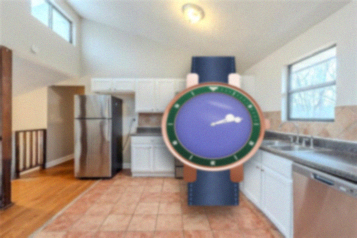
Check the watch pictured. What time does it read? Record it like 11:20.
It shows 2:13
